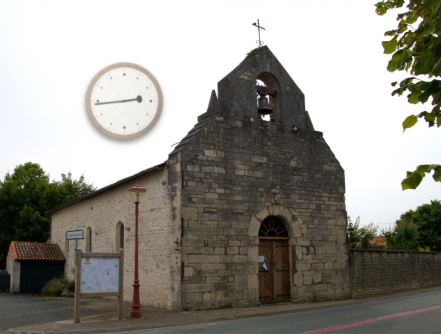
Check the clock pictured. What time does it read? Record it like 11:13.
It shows 2:44
